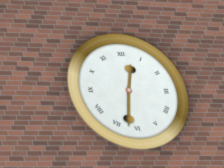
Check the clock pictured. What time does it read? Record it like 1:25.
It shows 12:32
